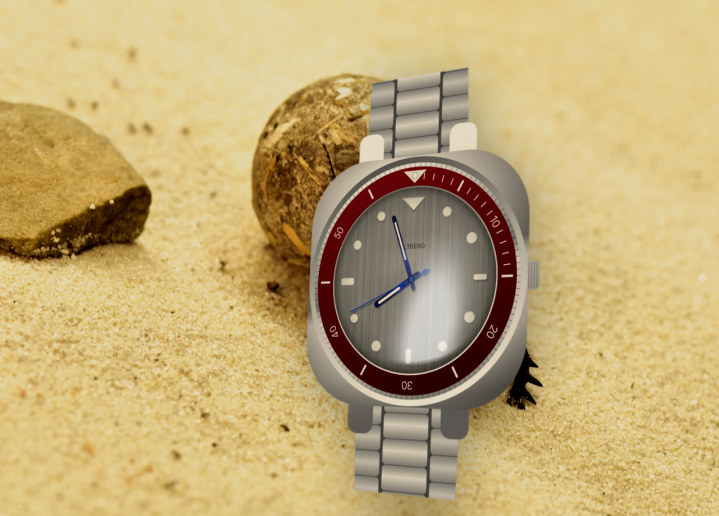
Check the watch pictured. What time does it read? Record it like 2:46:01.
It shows 7:56:41
